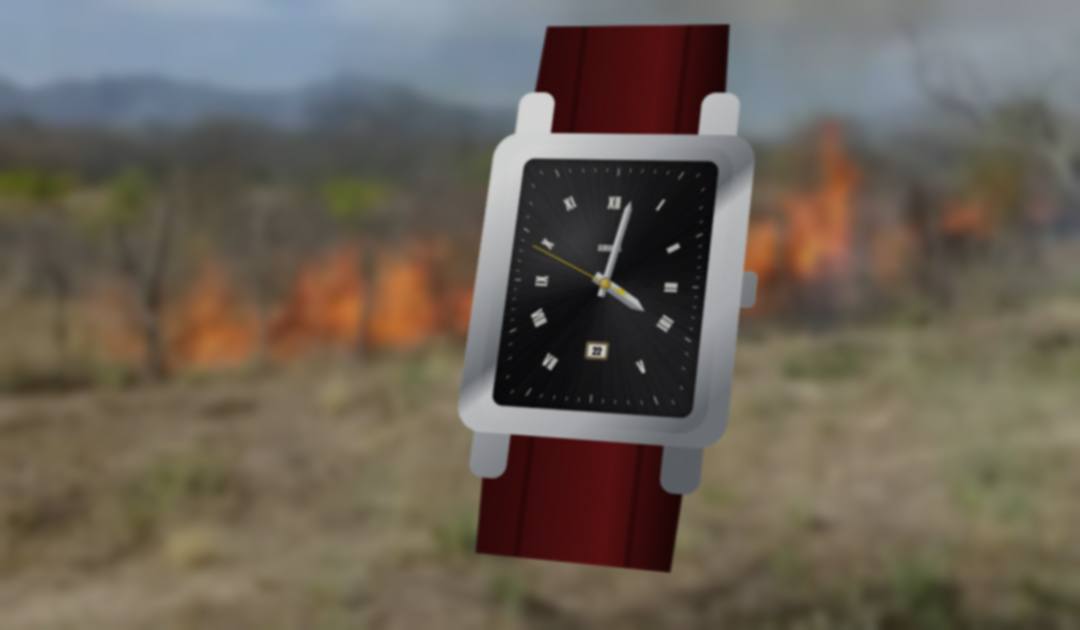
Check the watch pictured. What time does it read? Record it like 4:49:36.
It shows 4:01:49
